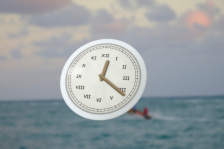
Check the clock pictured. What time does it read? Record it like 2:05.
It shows 12:21
